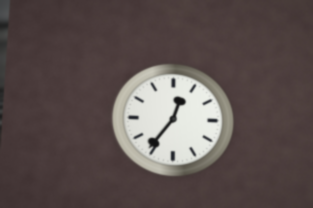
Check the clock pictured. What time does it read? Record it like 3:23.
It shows 12:36
